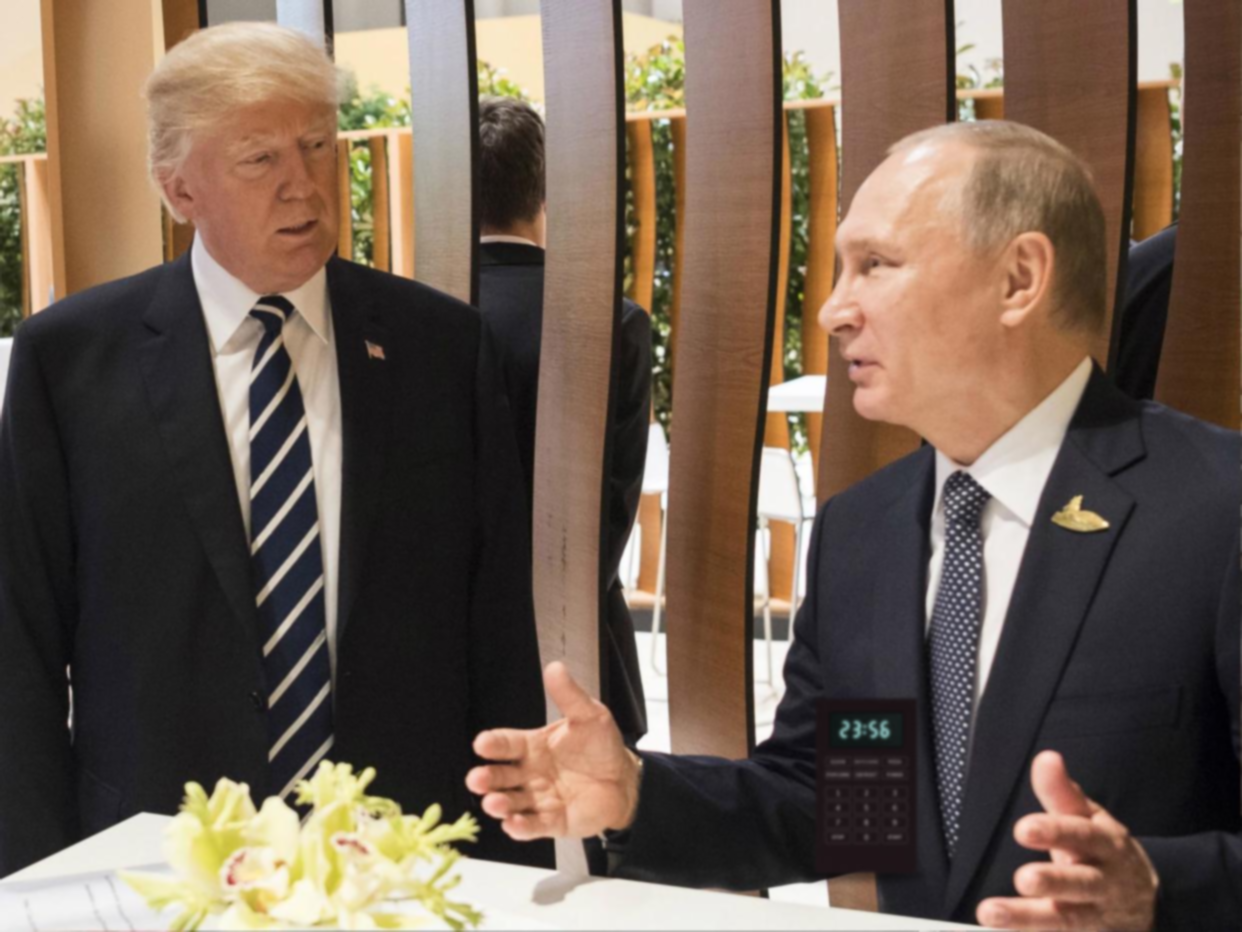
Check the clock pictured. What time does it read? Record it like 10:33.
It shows 23:56
